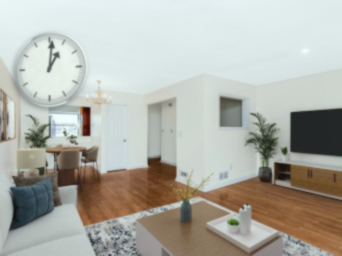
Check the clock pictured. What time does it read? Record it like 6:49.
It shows 1:01
